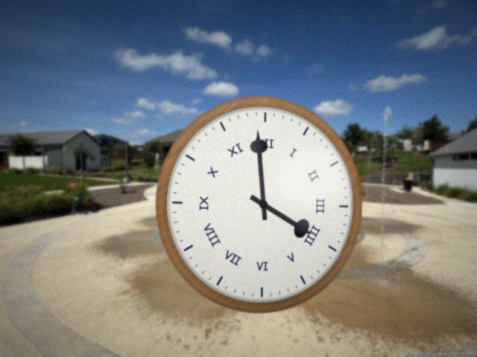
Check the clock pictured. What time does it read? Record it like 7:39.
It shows 3:59
